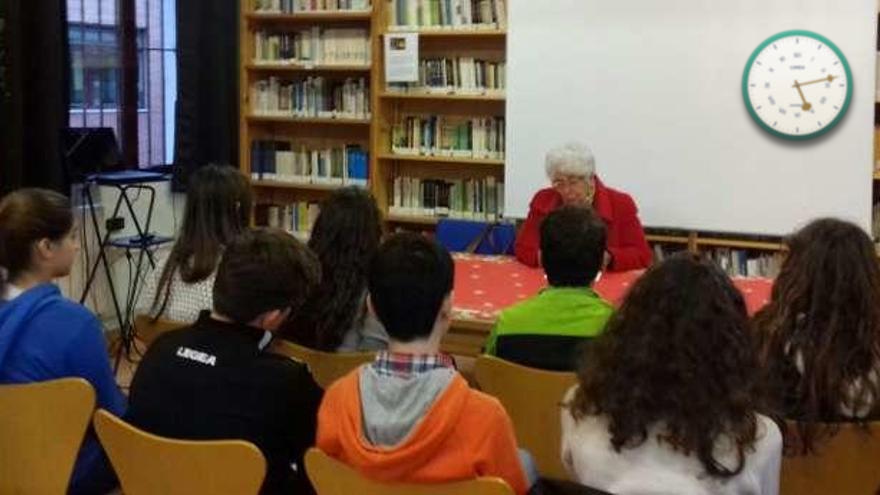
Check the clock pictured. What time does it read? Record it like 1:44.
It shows 5:13
